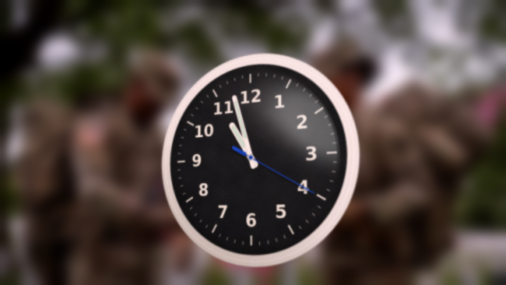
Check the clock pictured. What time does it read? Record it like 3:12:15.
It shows 10:57:20
